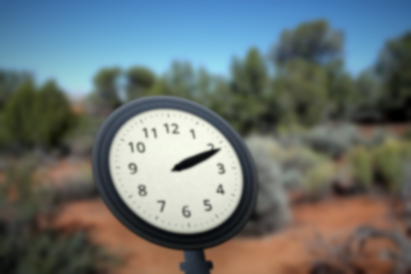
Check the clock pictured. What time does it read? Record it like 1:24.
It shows 2:11
